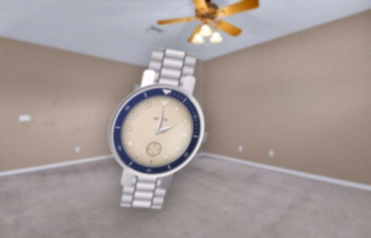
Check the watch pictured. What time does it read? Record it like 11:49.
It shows 2:00
